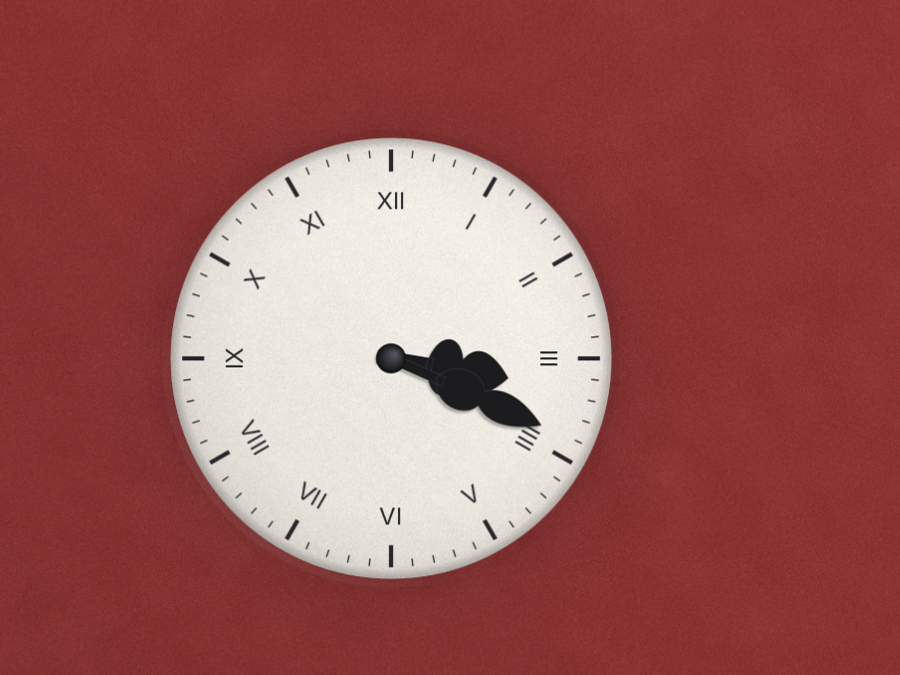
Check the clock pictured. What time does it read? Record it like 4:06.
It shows 3:19
